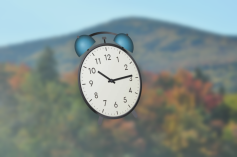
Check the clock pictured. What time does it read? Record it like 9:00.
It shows 10:14
